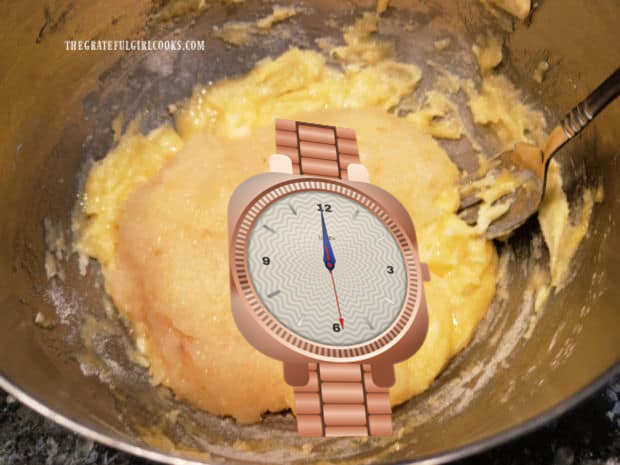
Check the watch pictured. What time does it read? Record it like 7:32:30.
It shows 11:59:29
